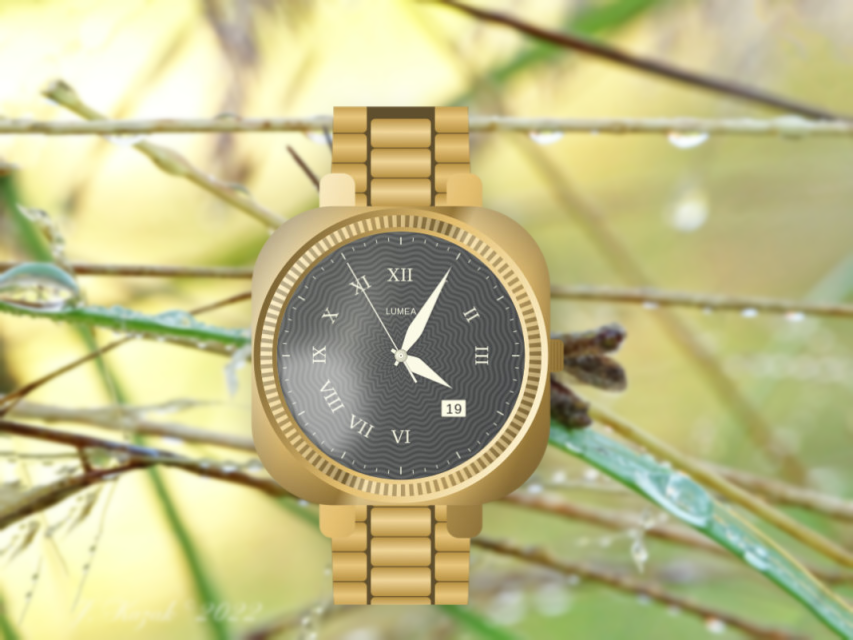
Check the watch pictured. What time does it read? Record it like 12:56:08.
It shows 4:04:55
